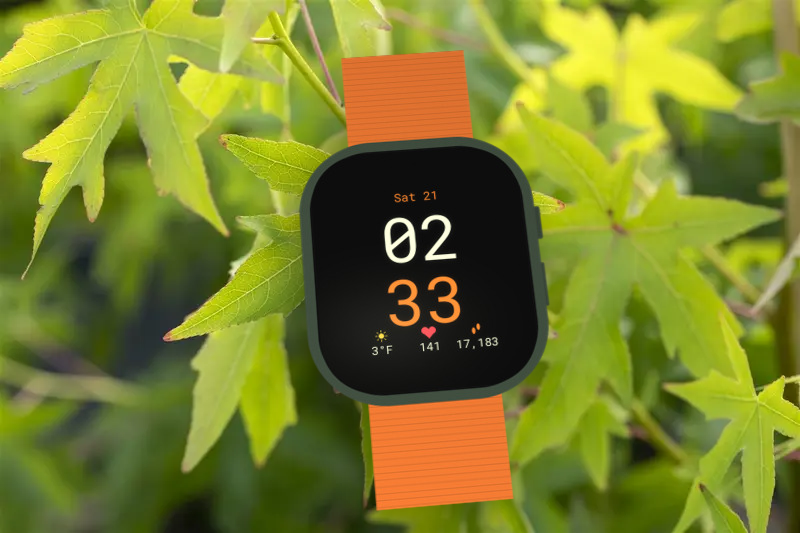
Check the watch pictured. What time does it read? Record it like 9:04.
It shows 2:33
